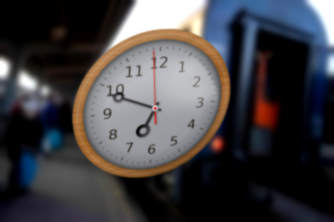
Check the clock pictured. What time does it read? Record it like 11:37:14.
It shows 6:48:59
